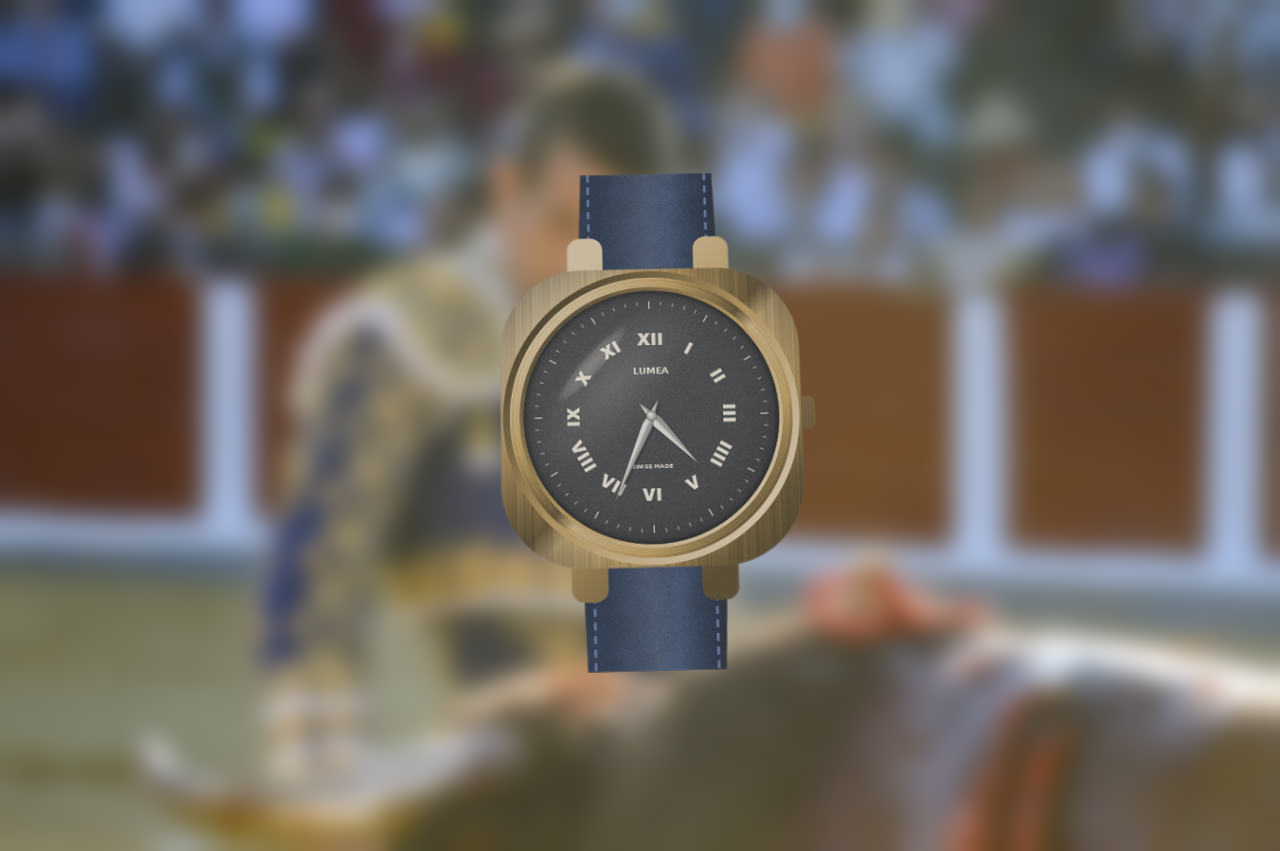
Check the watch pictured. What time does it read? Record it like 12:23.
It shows 4:34
